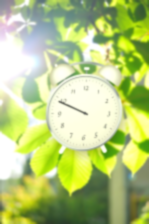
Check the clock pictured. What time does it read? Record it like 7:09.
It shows 9:49
